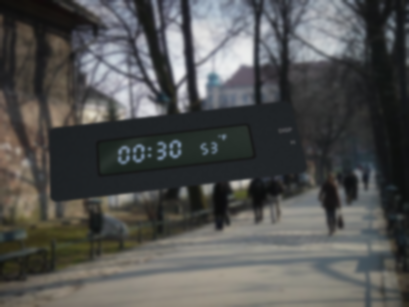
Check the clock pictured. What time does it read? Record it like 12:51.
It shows 0:30
